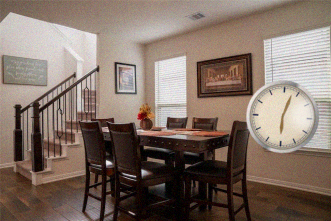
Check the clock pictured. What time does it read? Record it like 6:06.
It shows 6:03
